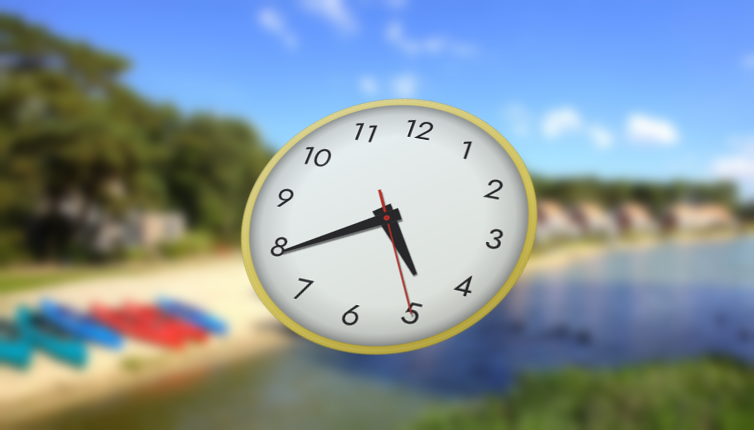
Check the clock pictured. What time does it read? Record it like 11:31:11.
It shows 4:39:25
